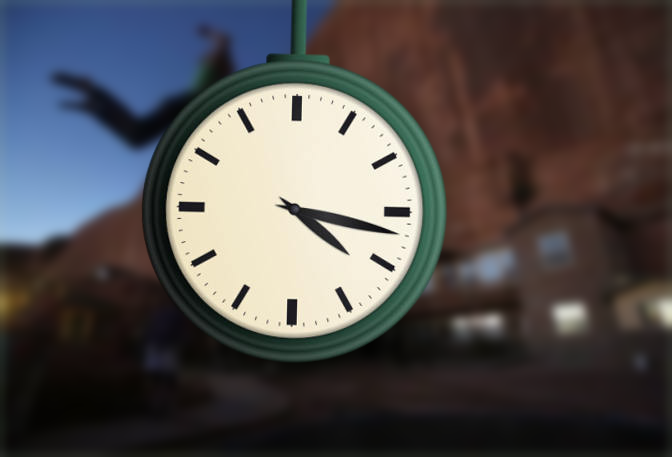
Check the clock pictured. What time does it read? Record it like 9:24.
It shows 4:17
